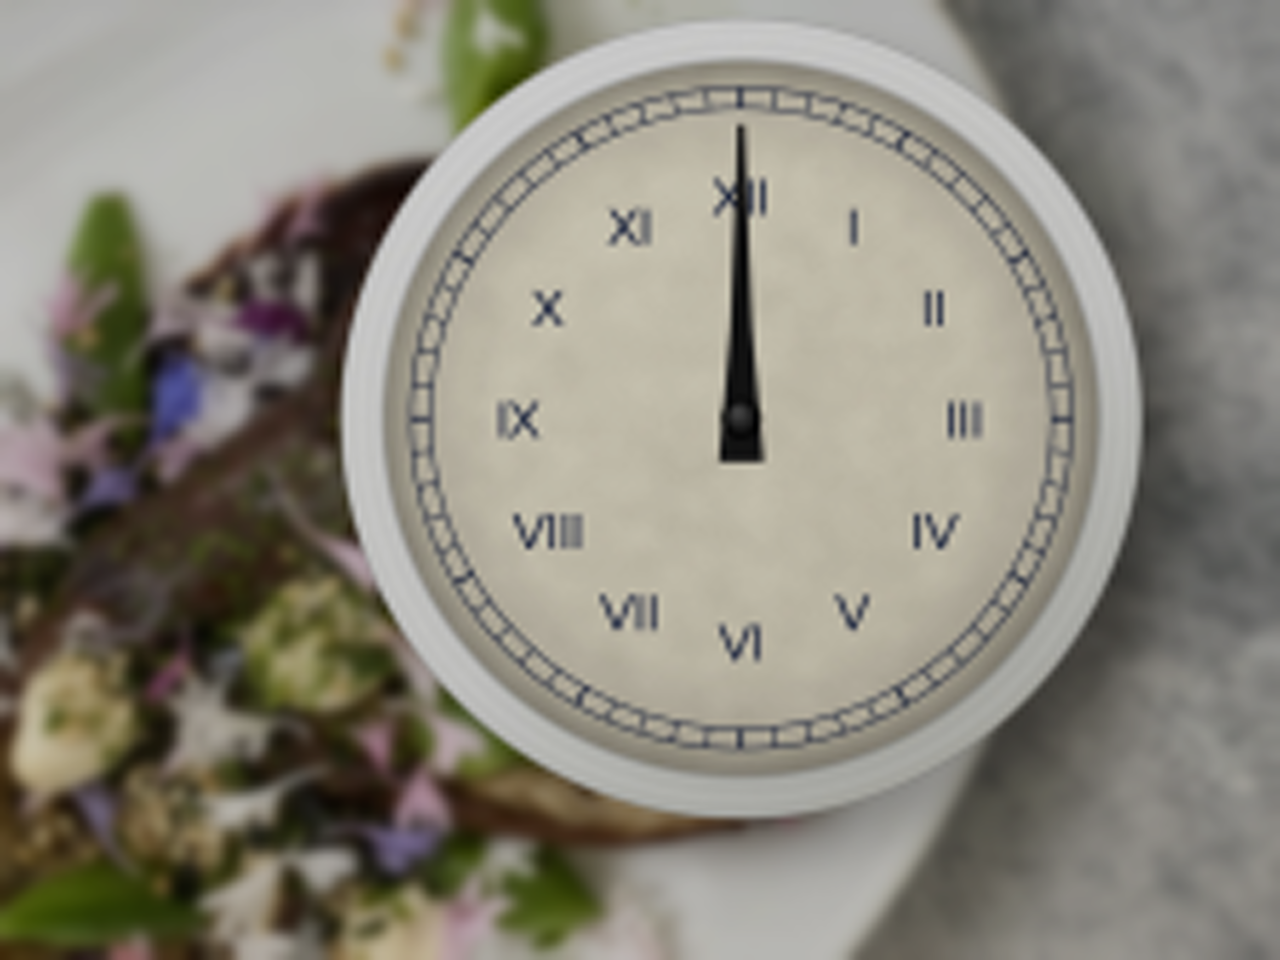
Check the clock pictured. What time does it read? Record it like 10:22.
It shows 12:00
